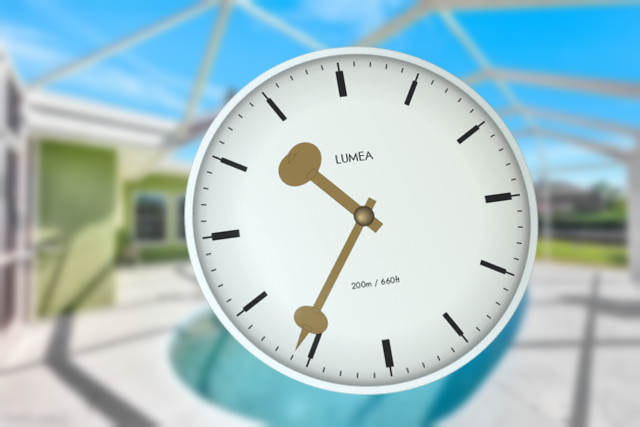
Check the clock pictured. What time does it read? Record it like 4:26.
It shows 10:36
